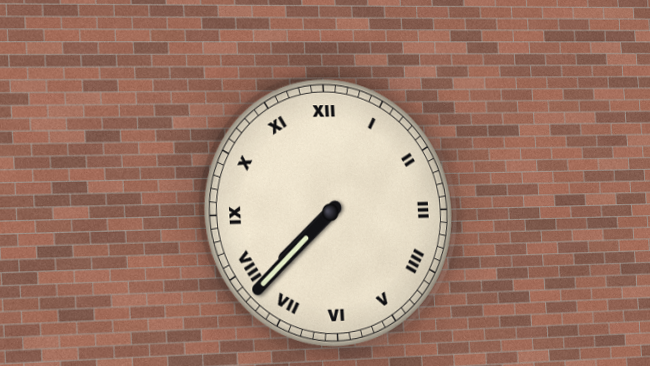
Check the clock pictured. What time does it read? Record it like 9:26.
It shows 7:38
